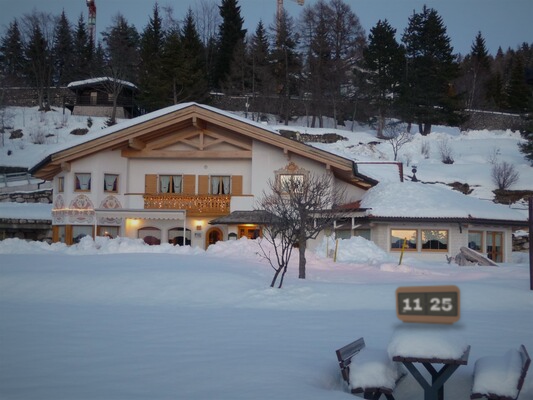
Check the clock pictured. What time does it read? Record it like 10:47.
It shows 11:25
